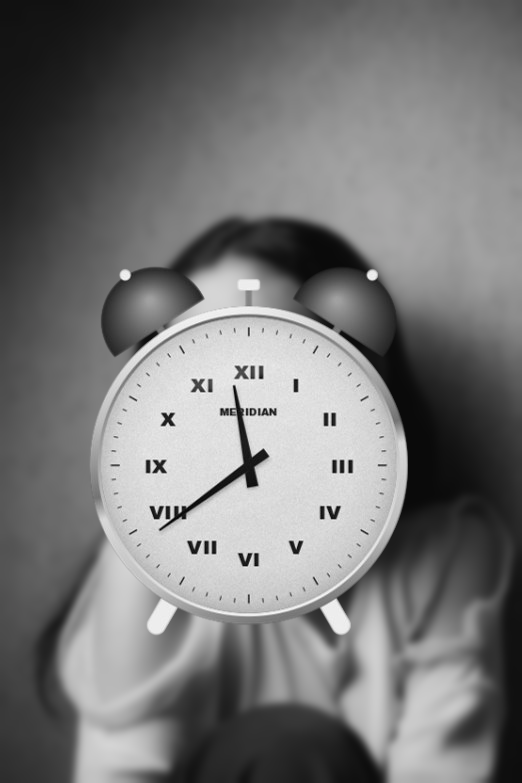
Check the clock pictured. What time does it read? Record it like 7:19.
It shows 11:39
